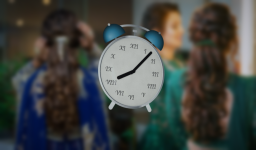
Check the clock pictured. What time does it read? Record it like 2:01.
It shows 8:07
